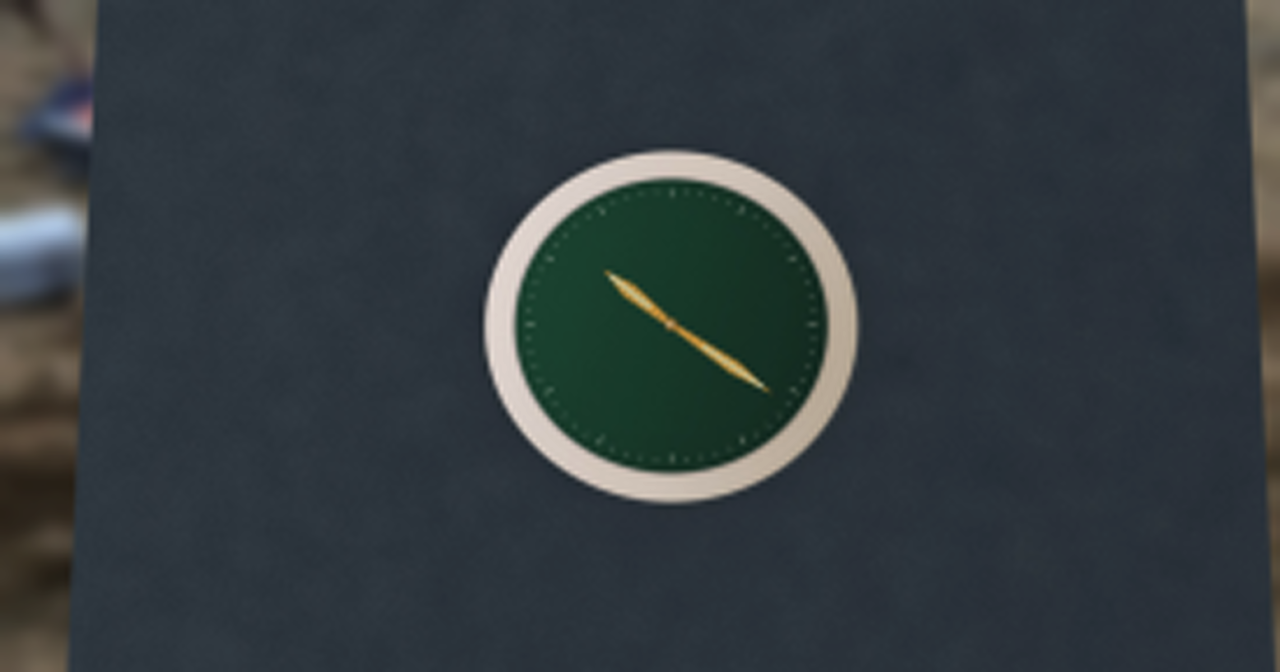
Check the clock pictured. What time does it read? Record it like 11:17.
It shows 10:21
